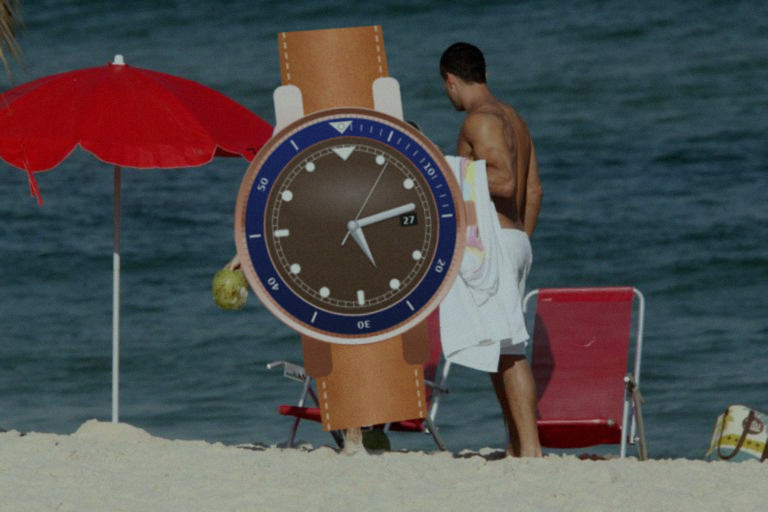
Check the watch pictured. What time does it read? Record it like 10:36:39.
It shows 5:13:06
